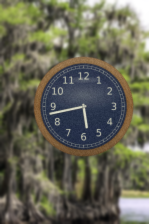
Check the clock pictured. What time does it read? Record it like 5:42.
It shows 5:43
